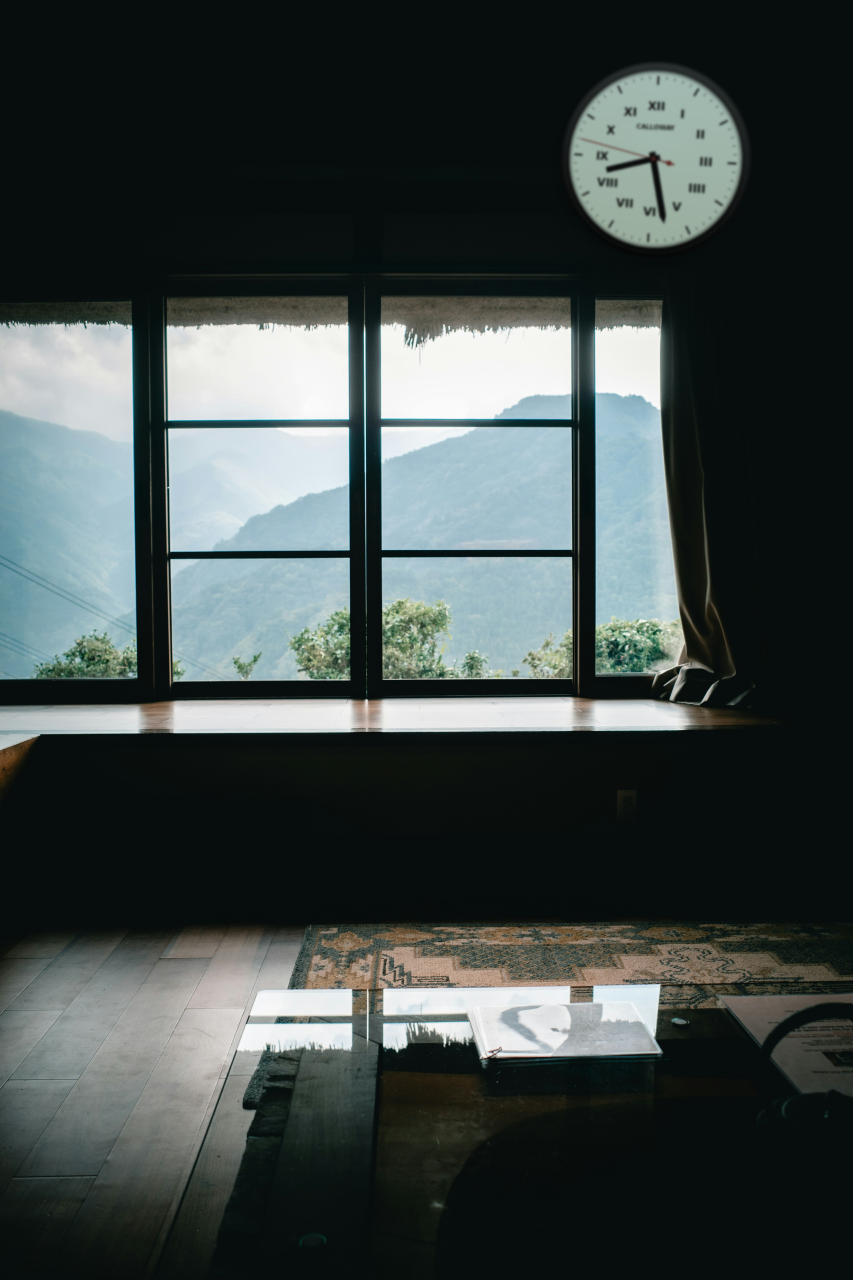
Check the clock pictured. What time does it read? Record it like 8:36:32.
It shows 8:27:47
